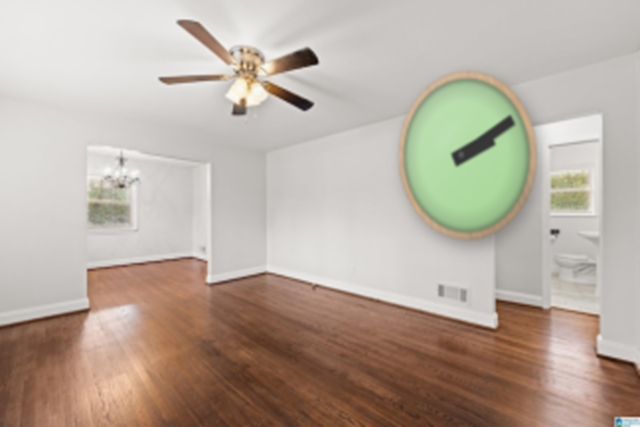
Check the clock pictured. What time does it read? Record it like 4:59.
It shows 2:10
